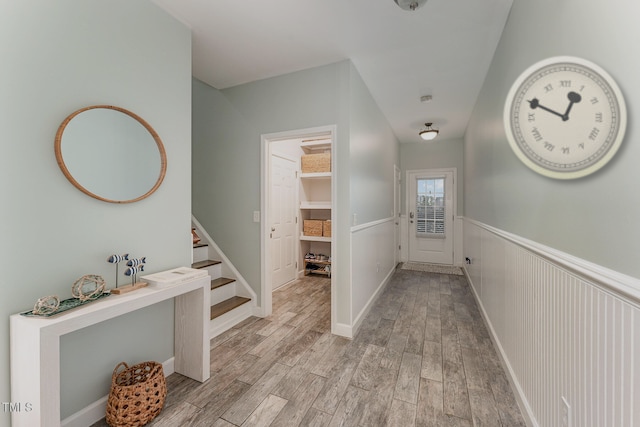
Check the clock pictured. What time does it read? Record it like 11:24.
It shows 12:49
